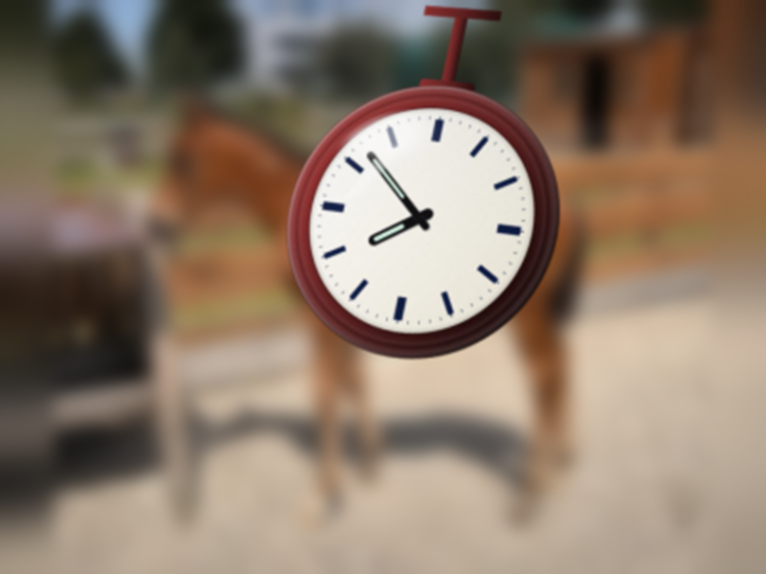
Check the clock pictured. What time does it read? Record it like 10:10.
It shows 7:52
